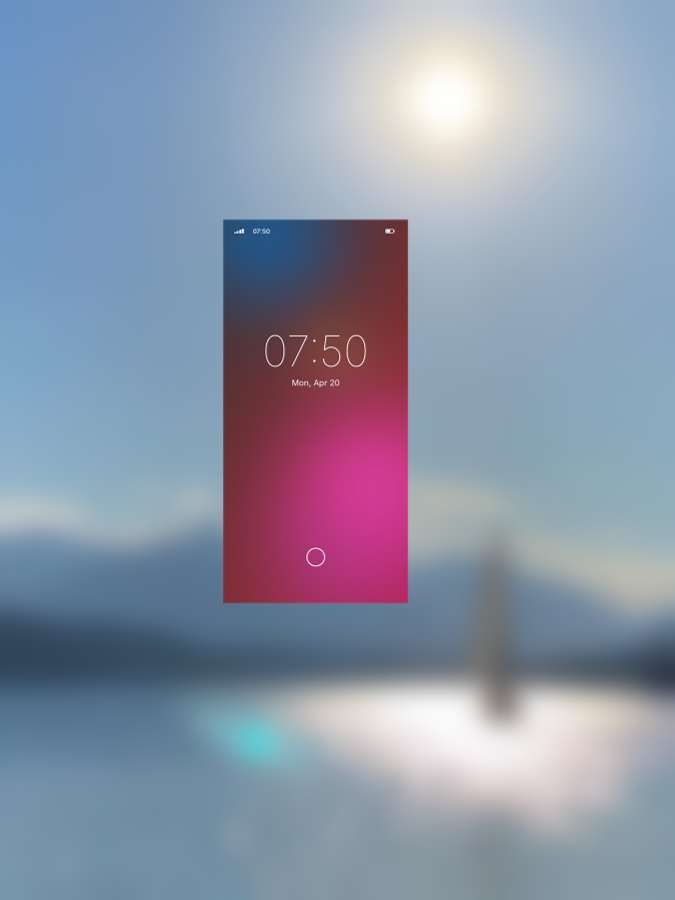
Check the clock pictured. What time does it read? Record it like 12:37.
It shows 7:50
